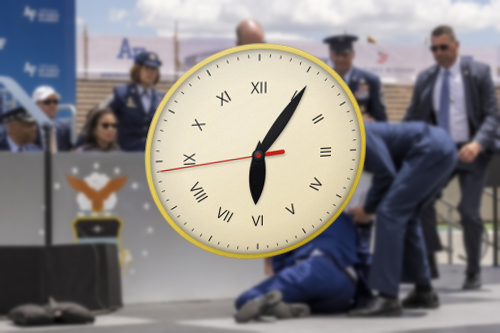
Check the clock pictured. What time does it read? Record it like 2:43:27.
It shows 6:05:44
